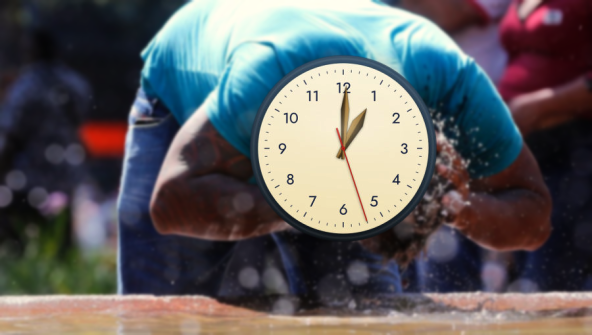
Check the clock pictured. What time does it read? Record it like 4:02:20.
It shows 1:00:27
